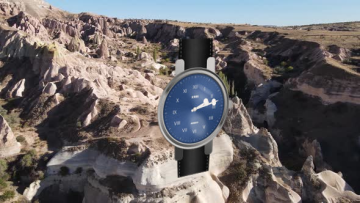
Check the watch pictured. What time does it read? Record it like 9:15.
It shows 2:13
